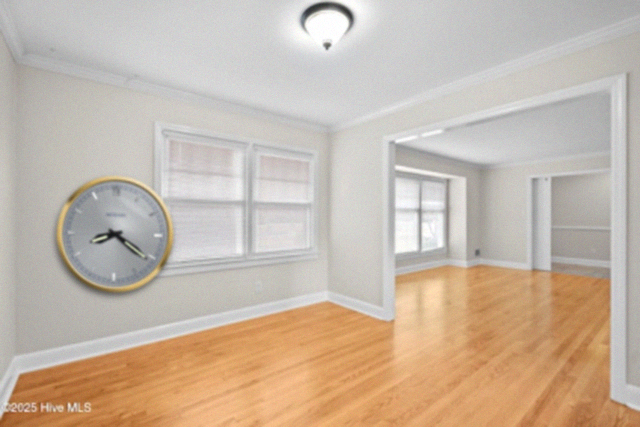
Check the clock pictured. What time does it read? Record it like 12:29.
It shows 8:21
